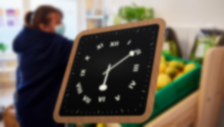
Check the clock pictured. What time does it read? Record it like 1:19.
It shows 6:09
